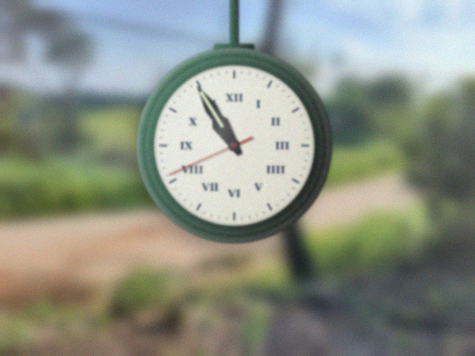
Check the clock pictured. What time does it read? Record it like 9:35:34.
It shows 10:54:41
